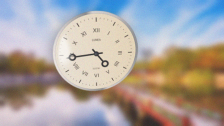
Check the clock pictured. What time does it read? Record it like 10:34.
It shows 4:44
